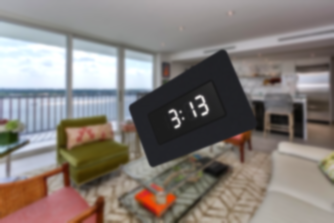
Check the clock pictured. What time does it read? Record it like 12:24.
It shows 3:13
